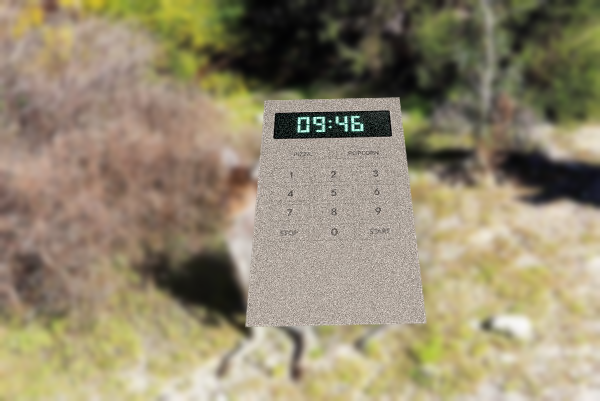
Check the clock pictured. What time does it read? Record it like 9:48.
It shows 9:46
